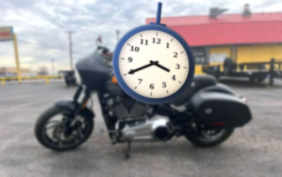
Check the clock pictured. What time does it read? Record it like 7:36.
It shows 3:40
